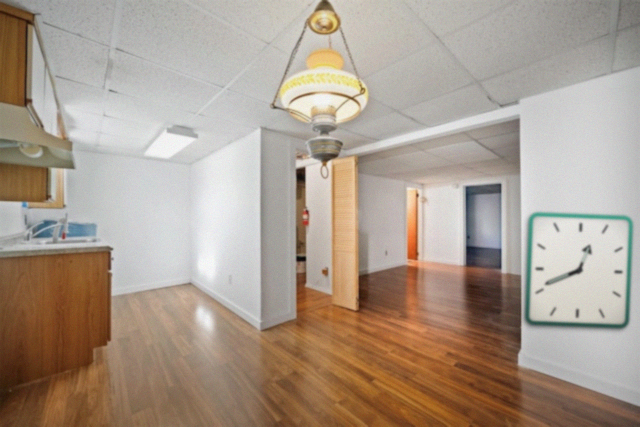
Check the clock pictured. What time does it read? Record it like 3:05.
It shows 12:41
